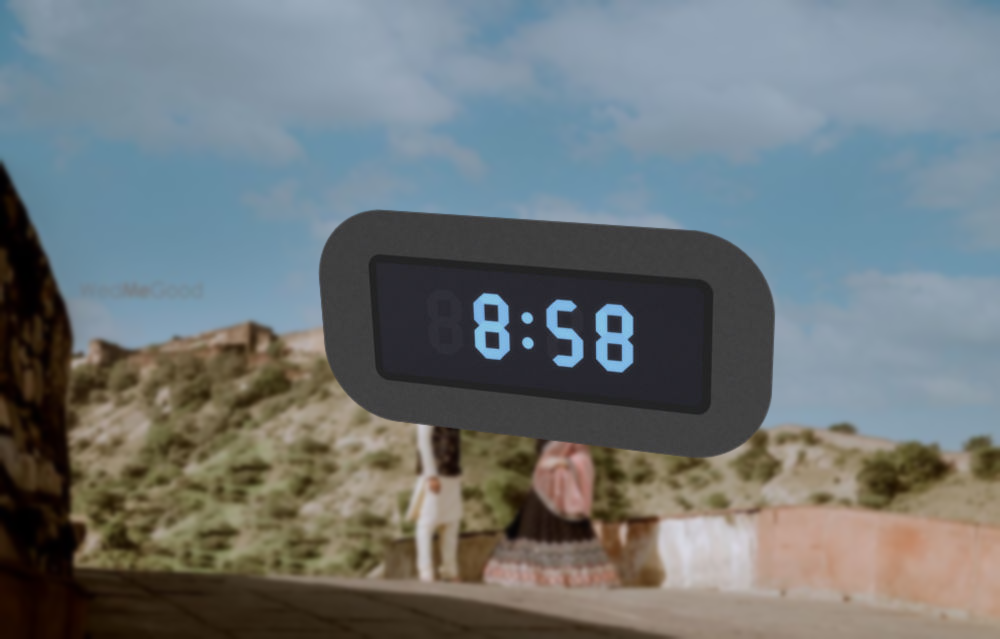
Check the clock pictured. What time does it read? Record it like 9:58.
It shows 8:58
